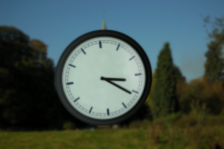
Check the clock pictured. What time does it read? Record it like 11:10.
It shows 3:21
